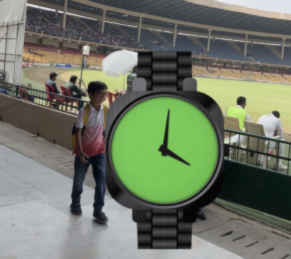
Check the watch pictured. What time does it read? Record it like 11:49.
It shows 4:01
